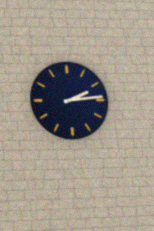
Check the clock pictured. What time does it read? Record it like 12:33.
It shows 2:14
